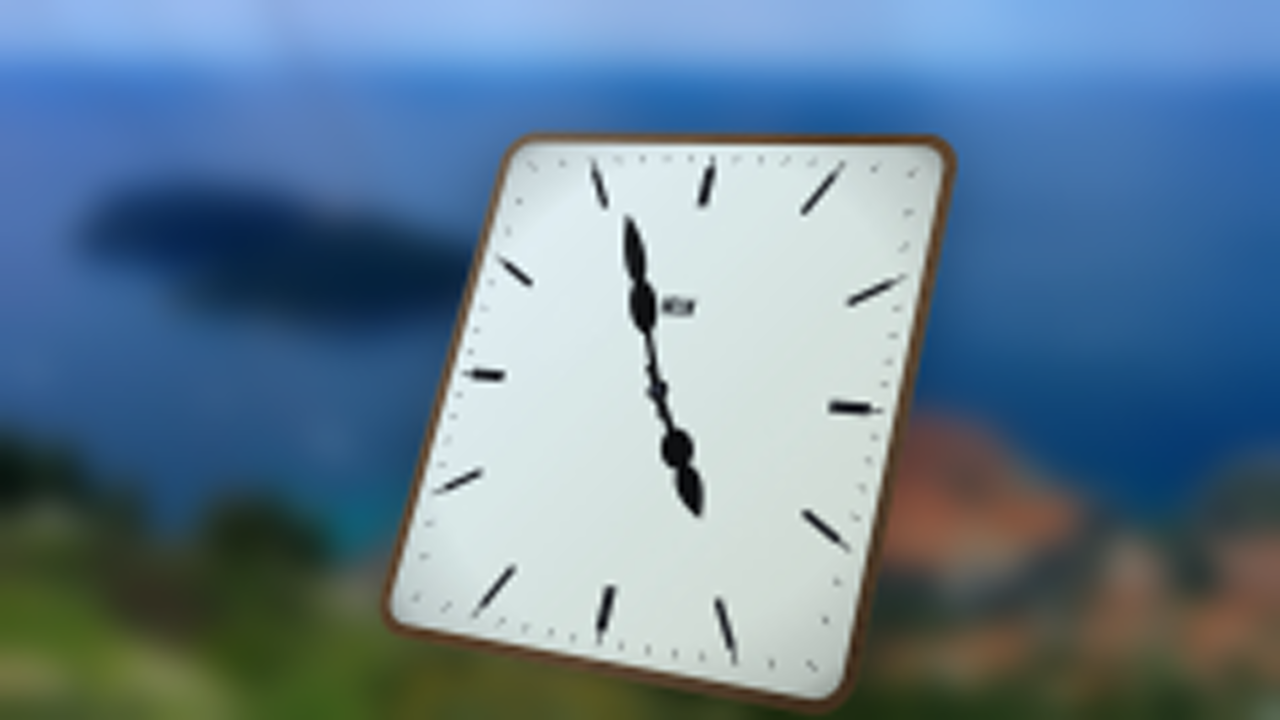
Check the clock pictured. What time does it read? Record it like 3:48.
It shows 4:56
